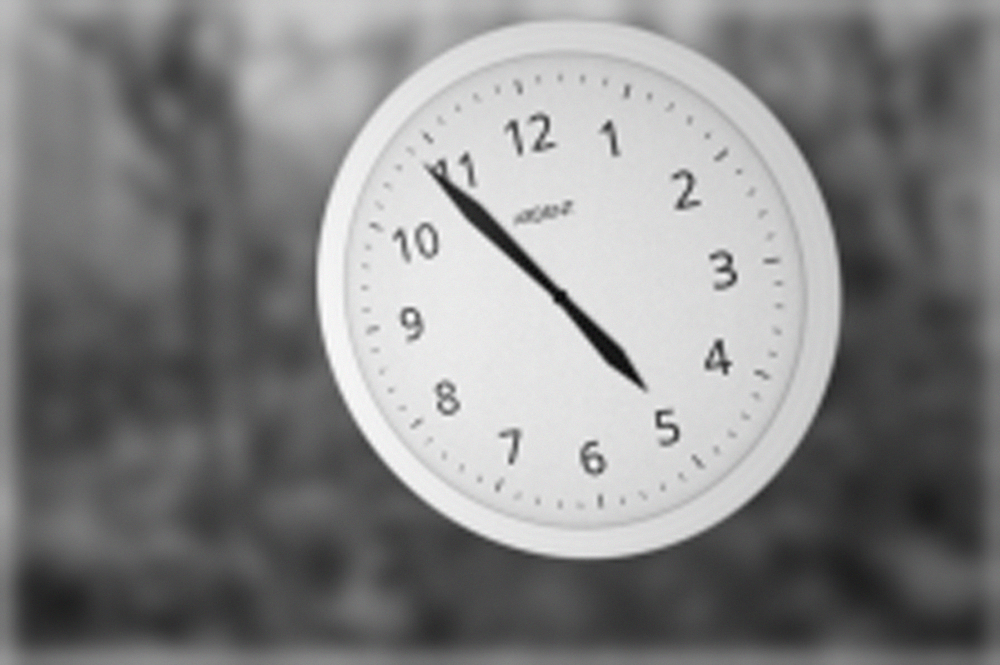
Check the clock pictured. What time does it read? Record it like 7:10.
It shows 4:54
